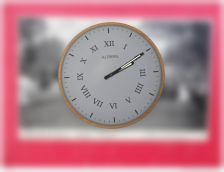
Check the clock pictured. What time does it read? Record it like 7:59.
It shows 2:10
